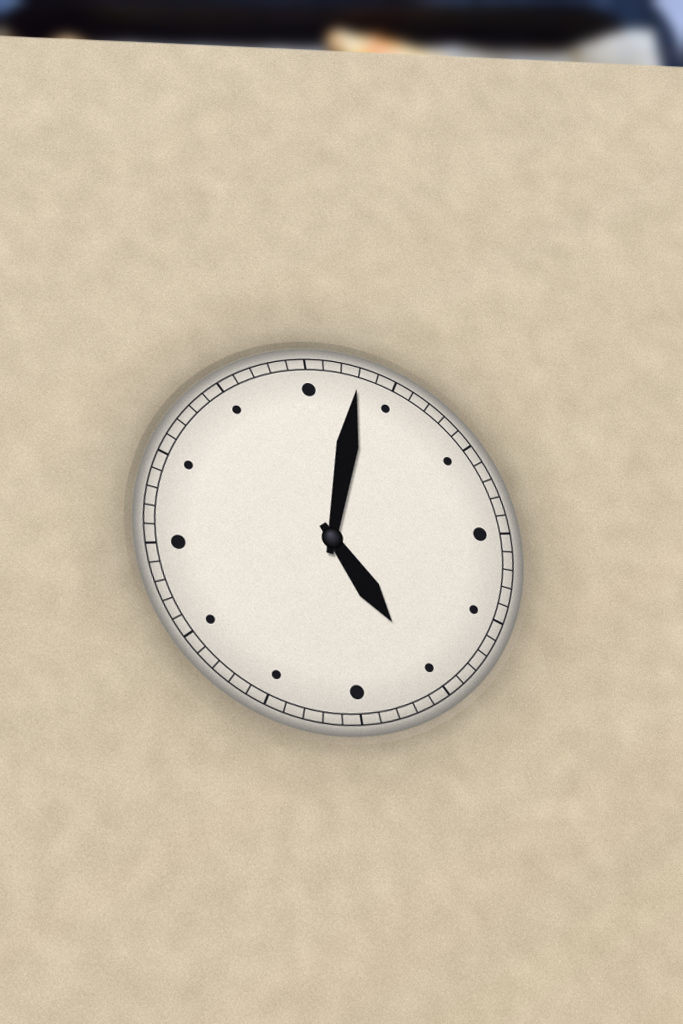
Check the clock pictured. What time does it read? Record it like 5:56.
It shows 5:03
